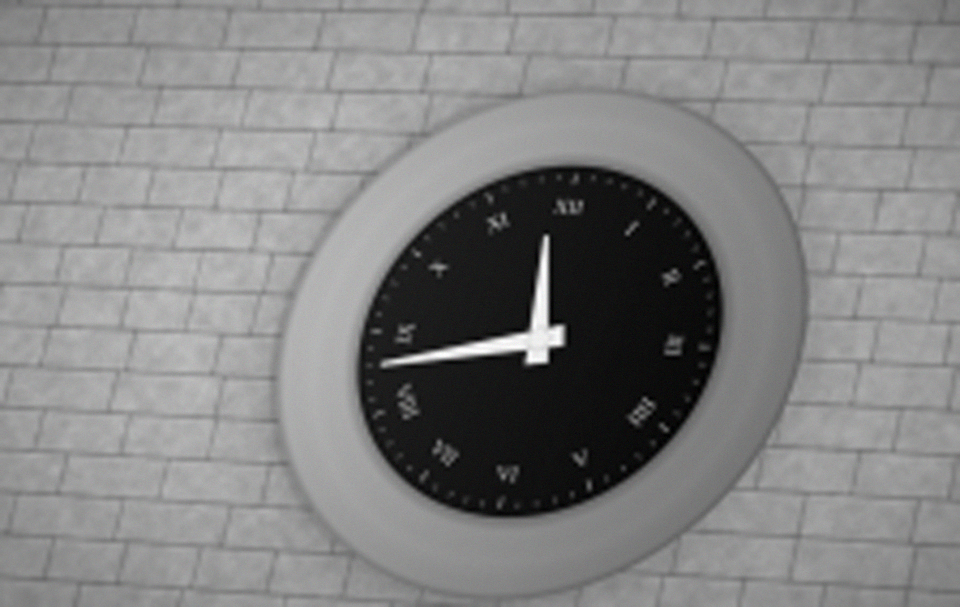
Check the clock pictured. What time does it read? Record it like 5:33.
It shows 11:43
